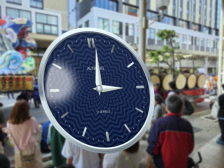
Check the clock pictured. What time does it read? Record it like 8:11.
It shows 3:01
